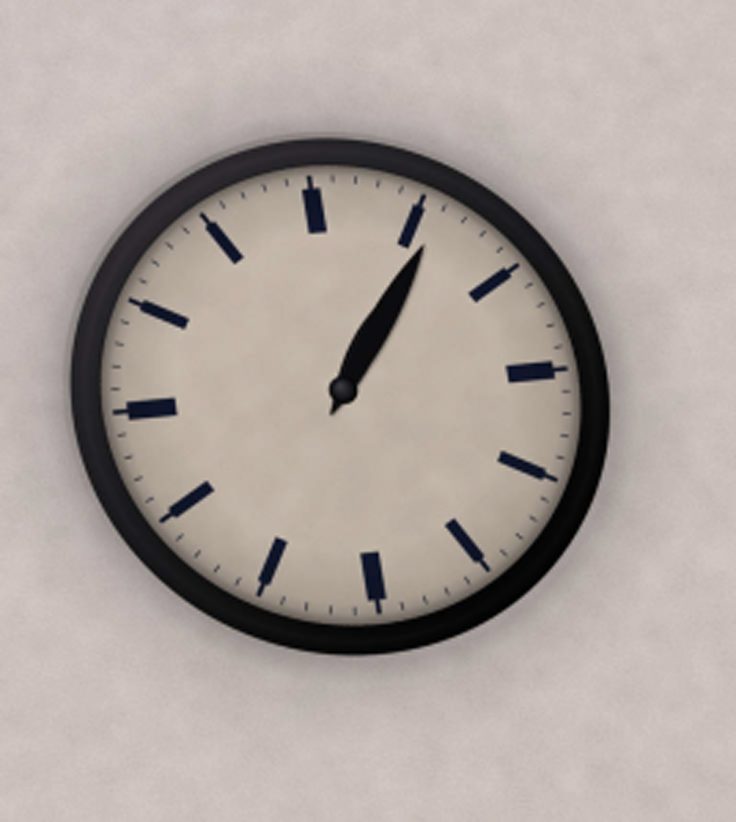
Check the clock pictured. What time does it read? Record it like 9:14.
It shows 1:06
